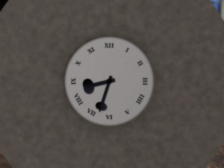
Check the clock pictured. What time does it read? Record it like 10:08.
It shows 8:33
